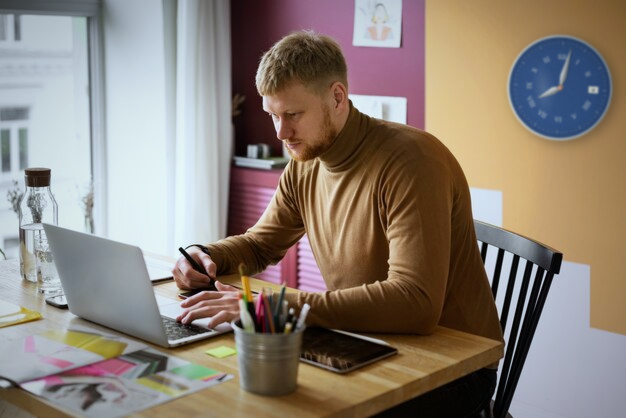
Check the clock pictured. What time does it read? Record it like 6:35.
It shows 8:02
